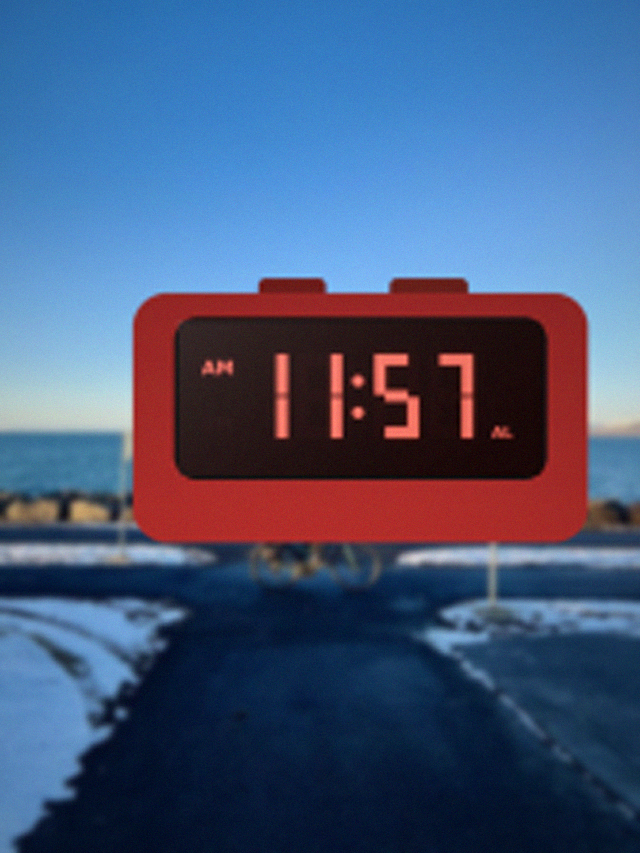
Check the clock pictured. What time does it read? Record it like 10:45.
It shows 11:57
